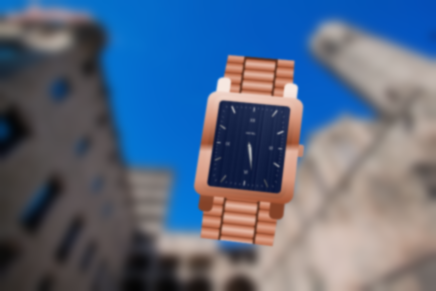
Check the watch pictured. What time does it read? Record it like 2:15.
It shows 5:28
